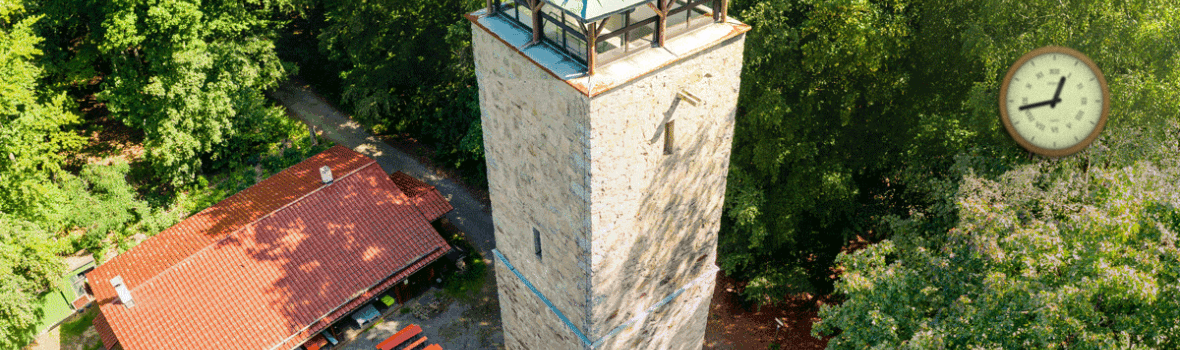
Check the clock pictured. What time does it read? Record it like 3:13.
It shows 12:43
